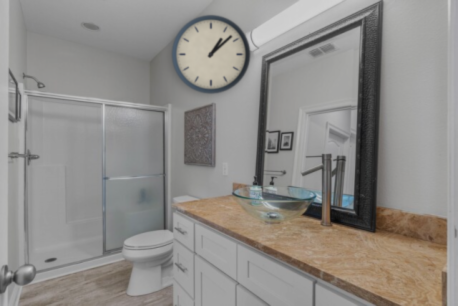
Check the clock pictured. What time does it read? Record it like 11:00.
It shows 1:08
